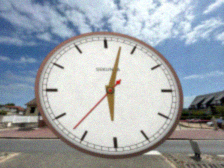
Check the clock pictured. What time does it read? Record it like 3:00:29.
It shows 6:02:37
